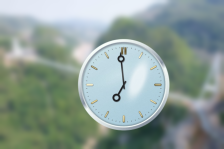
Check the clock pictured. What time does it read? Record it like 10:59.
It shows 6:59
